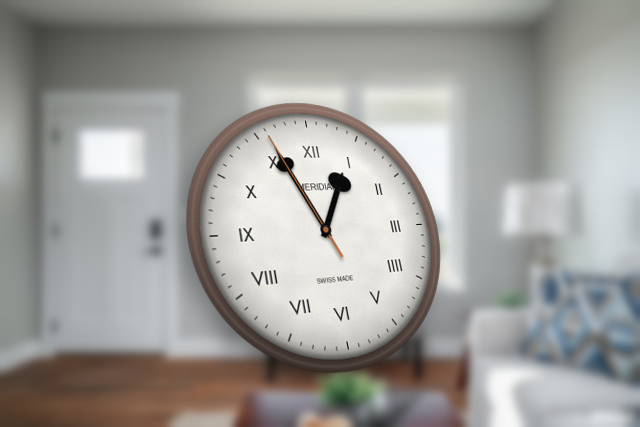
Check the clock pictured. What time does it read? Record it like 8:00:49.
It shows 12:55:56
